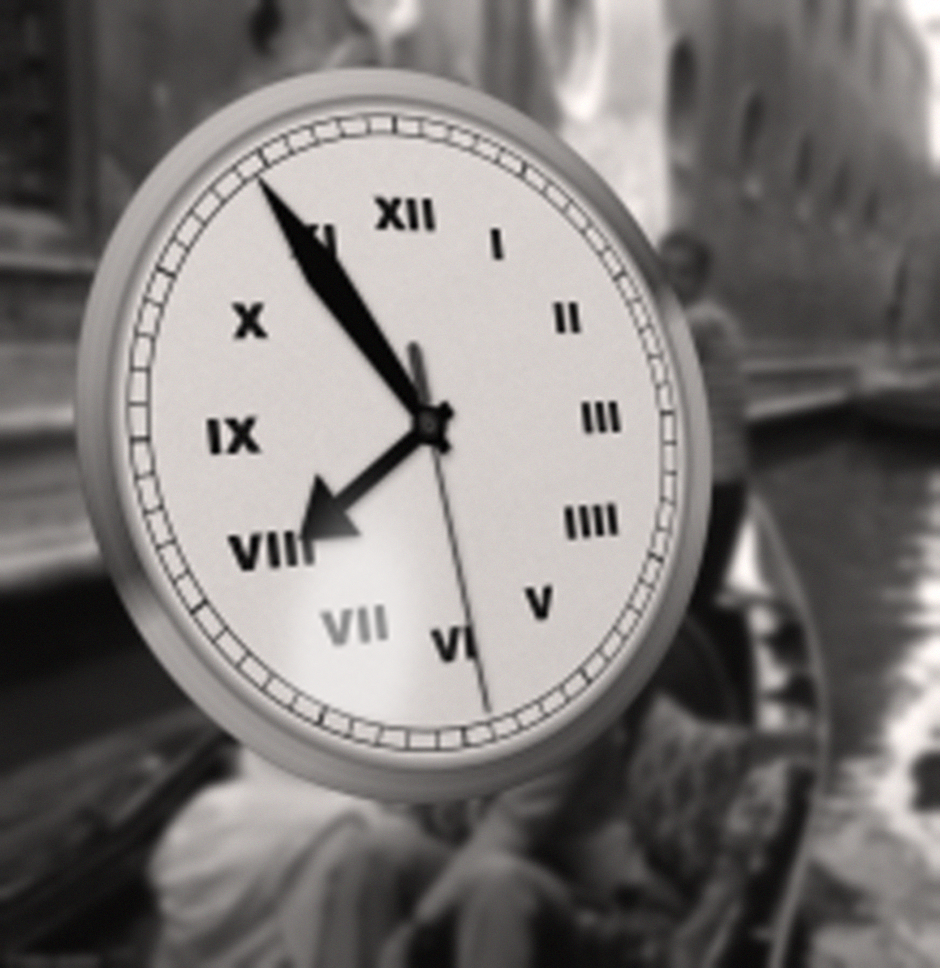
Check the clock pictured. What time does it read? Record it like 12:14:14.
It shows 7:54:29
